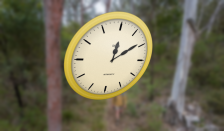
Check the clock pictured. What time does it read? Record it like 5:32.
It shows 12:09
